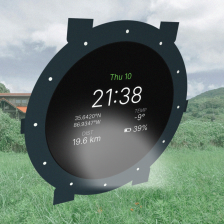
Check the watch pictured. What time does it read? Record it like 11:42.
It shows 21:38
